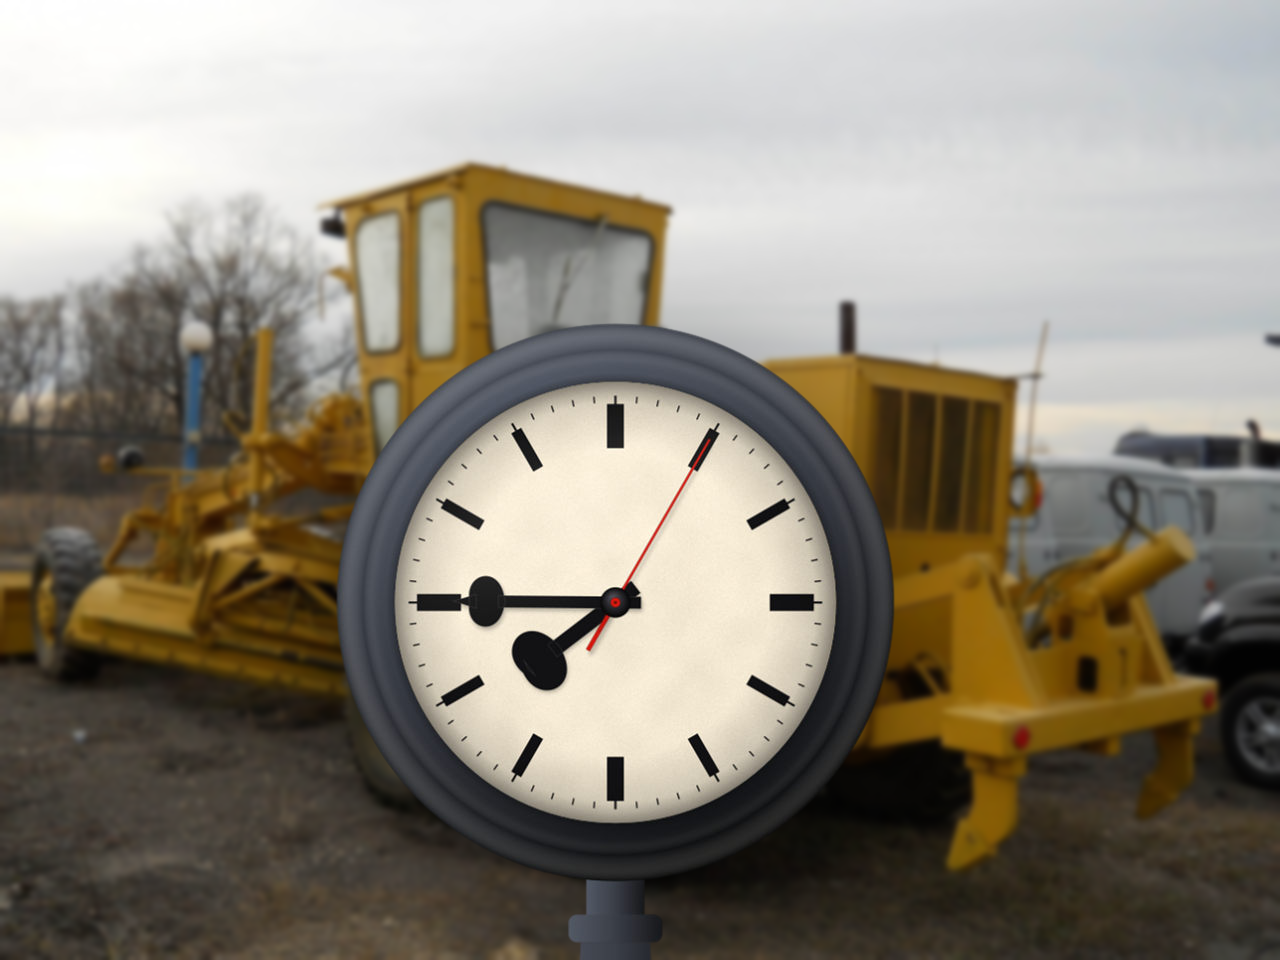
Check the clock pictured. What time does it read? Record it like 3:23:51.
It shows 7:45:05
